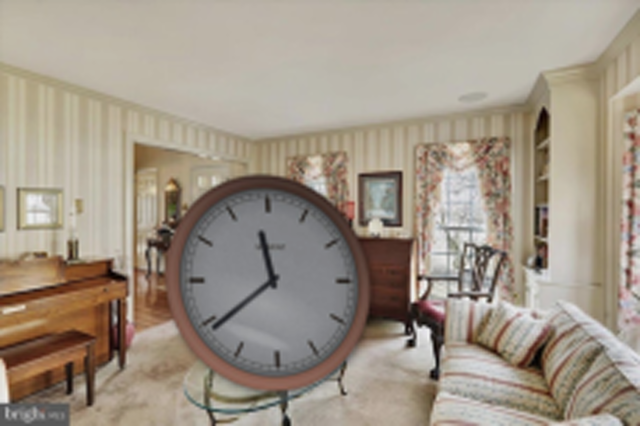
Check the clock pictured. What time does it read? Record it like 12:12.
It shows 11:39
